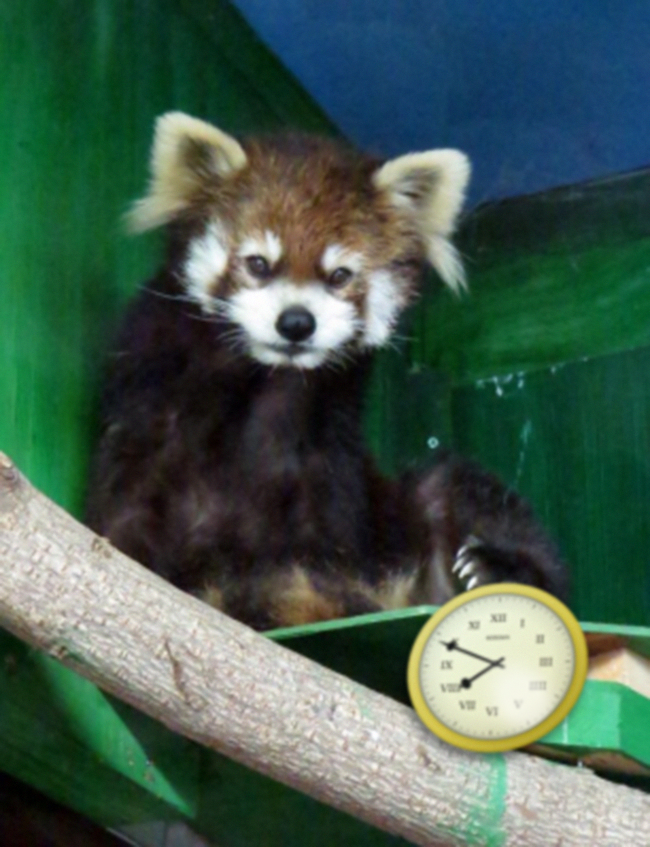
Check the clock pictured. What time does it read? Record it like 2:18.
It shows 7:49
